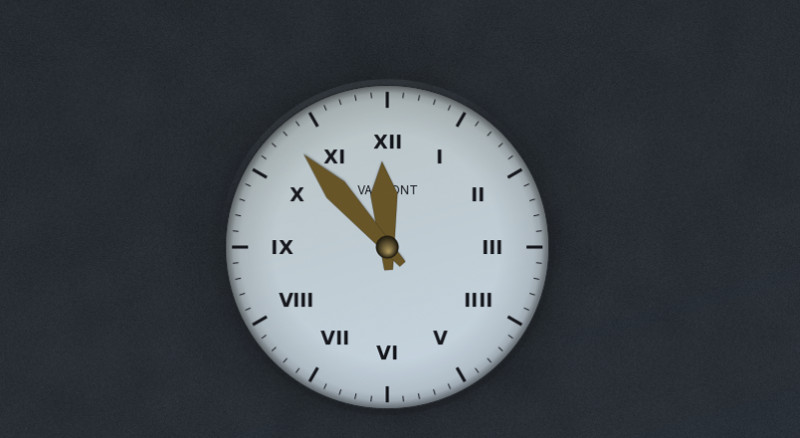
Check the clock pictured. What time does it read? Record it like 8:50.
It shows 11:53
